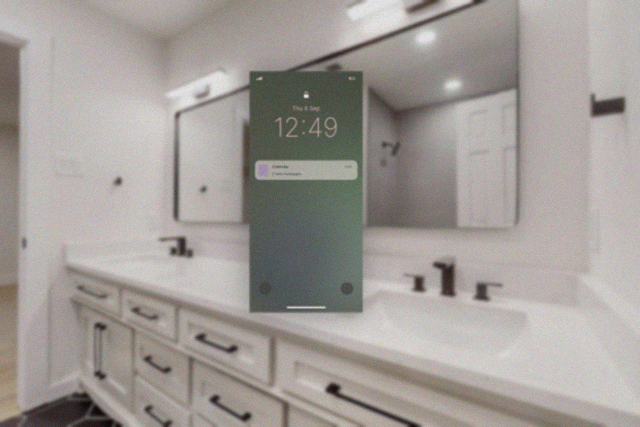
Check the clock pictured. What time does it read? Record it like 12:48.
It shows 12:49
